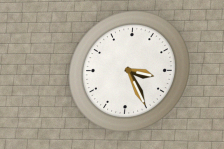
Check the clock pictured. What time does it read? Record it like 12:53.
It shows 3:25
